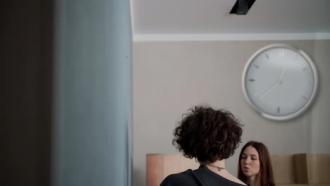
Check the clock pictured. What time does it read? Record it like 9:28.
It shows 12:38
